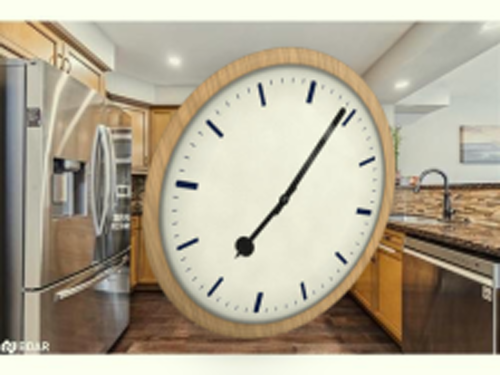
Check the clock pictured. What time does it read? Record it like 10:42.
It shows 7:04
